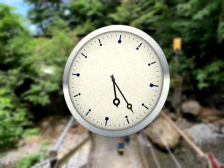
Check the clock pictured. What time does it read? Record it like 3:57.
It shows 5:23
